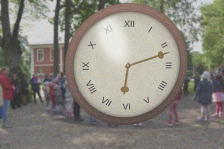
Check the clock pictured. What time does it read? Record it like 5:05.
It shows 6:12
